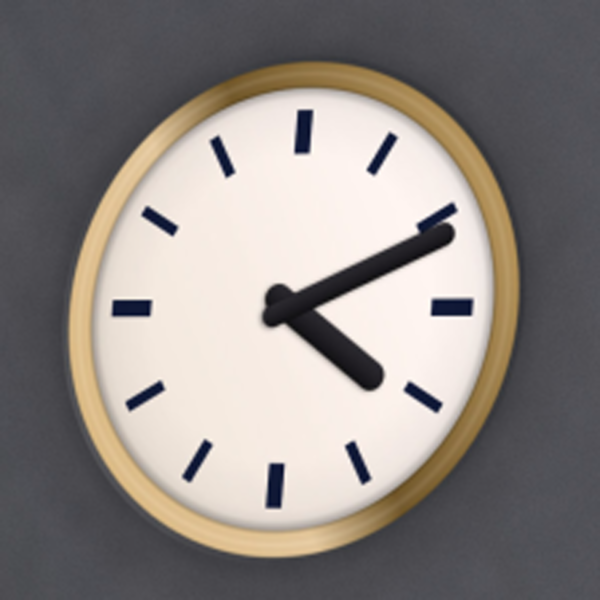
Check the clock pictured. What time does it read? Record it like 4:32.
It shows 4:11
